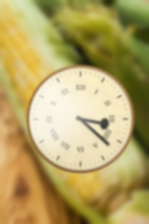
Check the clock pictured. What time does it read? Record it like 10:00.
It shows 3:22
